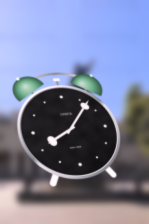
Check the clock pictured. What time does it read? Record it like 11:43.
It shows 8:07
